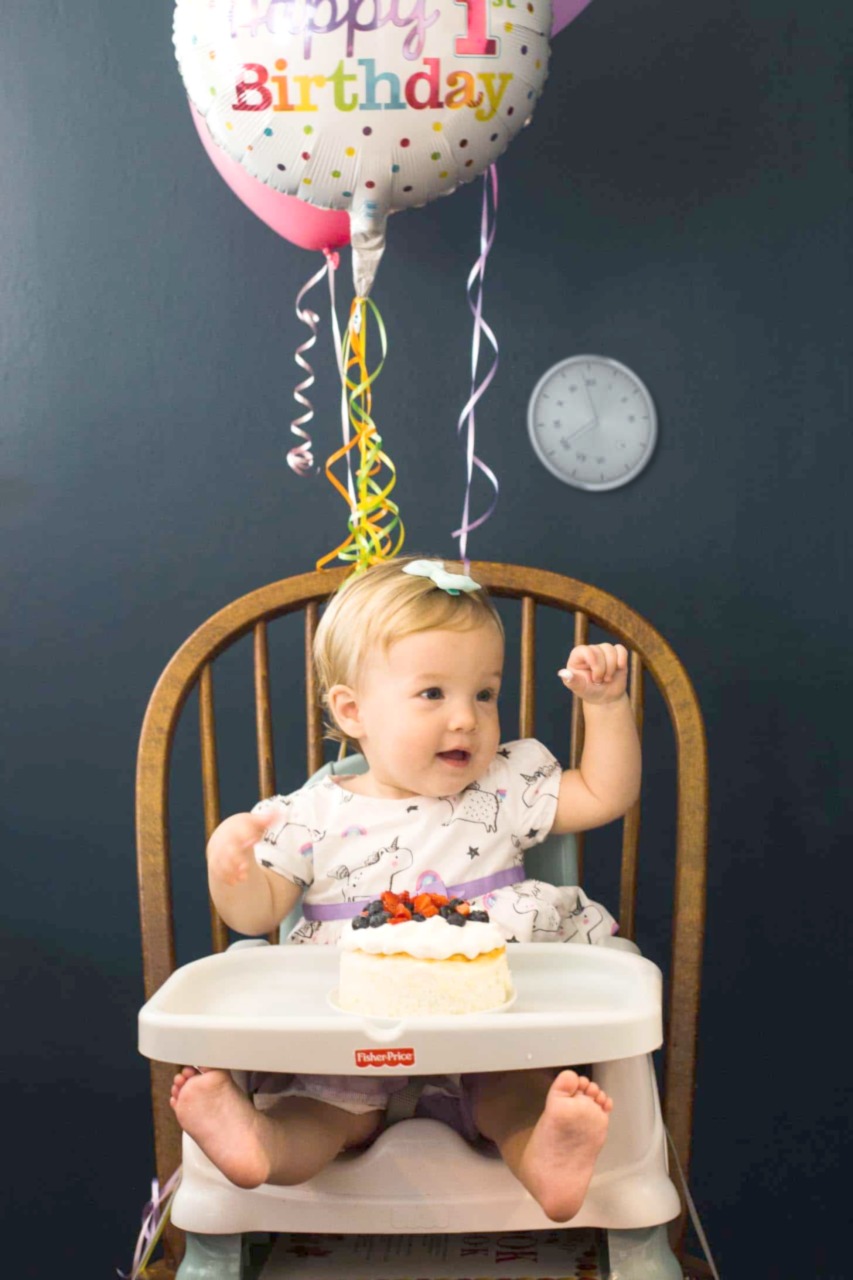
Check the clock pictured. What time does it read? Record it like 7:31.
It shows 7:58
